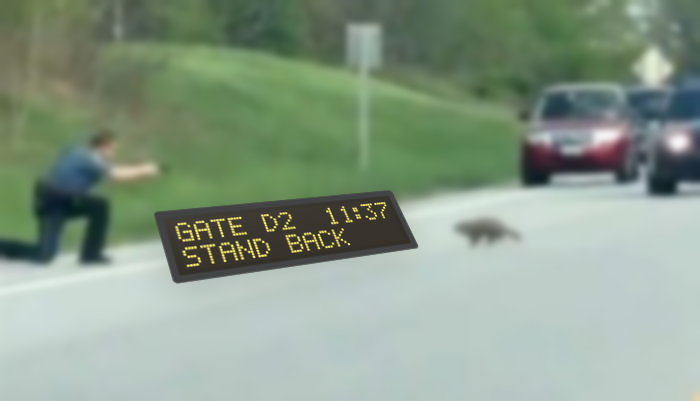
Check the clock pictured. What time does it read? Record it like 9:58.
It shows 11:37
